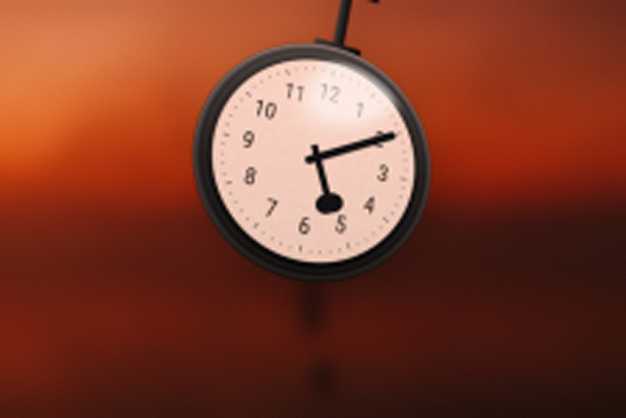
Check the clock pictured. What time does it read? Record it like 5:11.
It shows 5:10
